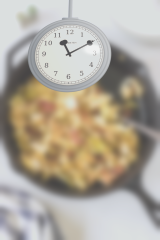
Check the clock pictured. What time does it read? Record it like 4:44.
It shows 11:10
